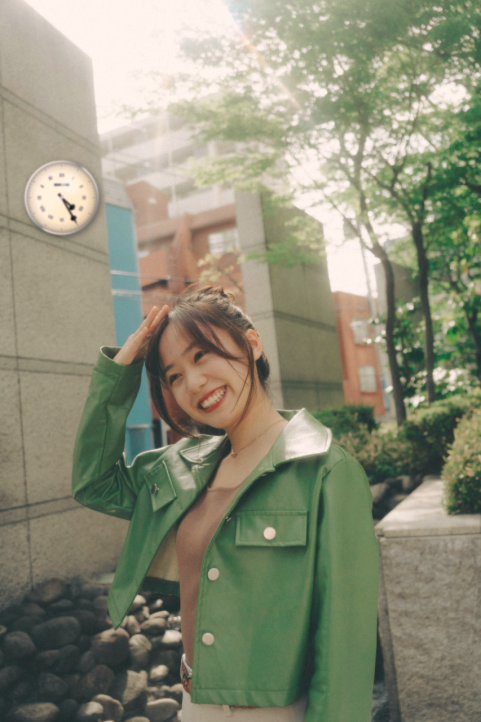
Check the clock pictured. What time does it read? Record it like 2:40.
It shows 4:25
